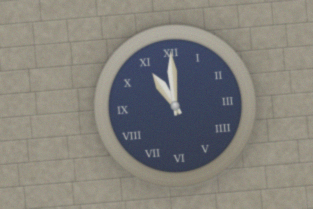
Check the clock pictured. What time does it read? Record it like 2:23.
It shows 11:00
